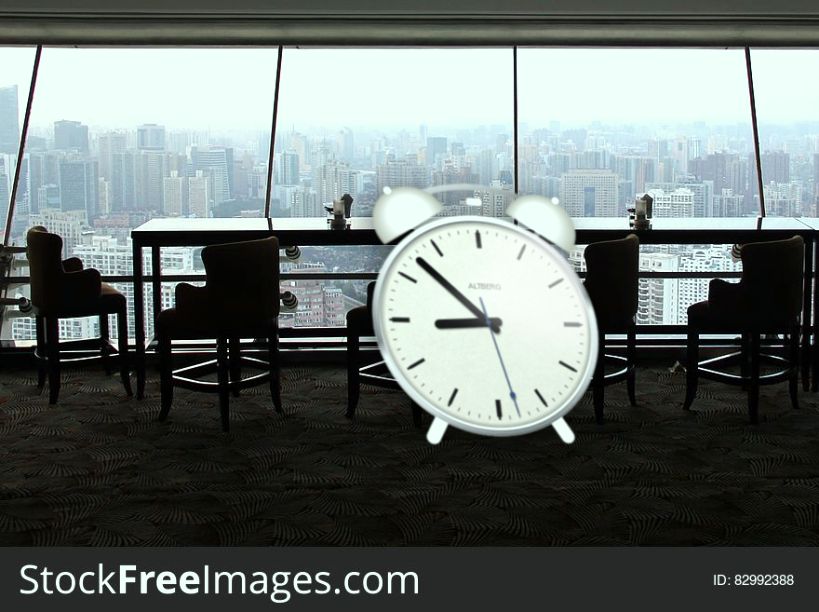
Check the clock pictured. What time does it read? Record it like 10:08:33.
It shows 8:52:28
